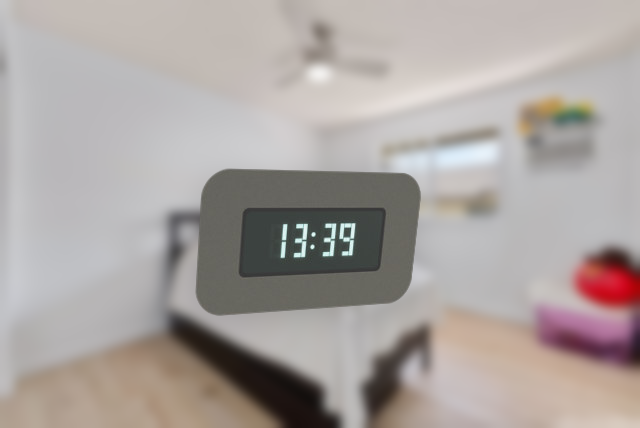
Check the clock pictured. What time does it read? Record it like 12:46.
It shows 13:39
